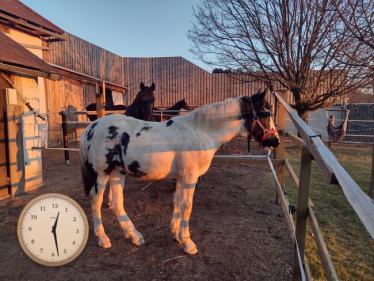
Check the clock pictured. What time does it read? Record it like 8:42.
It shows 12:28
